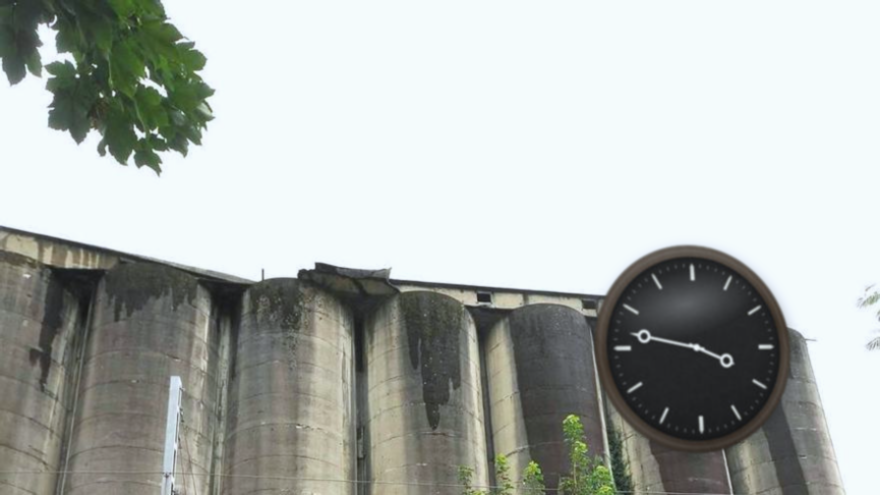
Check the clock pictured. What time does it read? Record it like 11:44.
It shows 3:47
